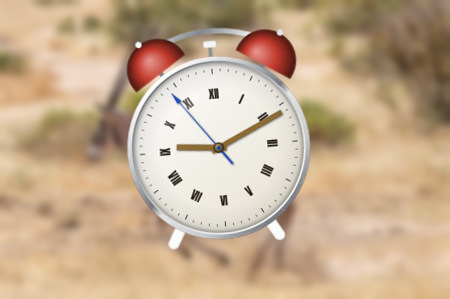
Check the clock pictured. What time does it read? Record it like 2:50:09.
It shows 9:10:54
